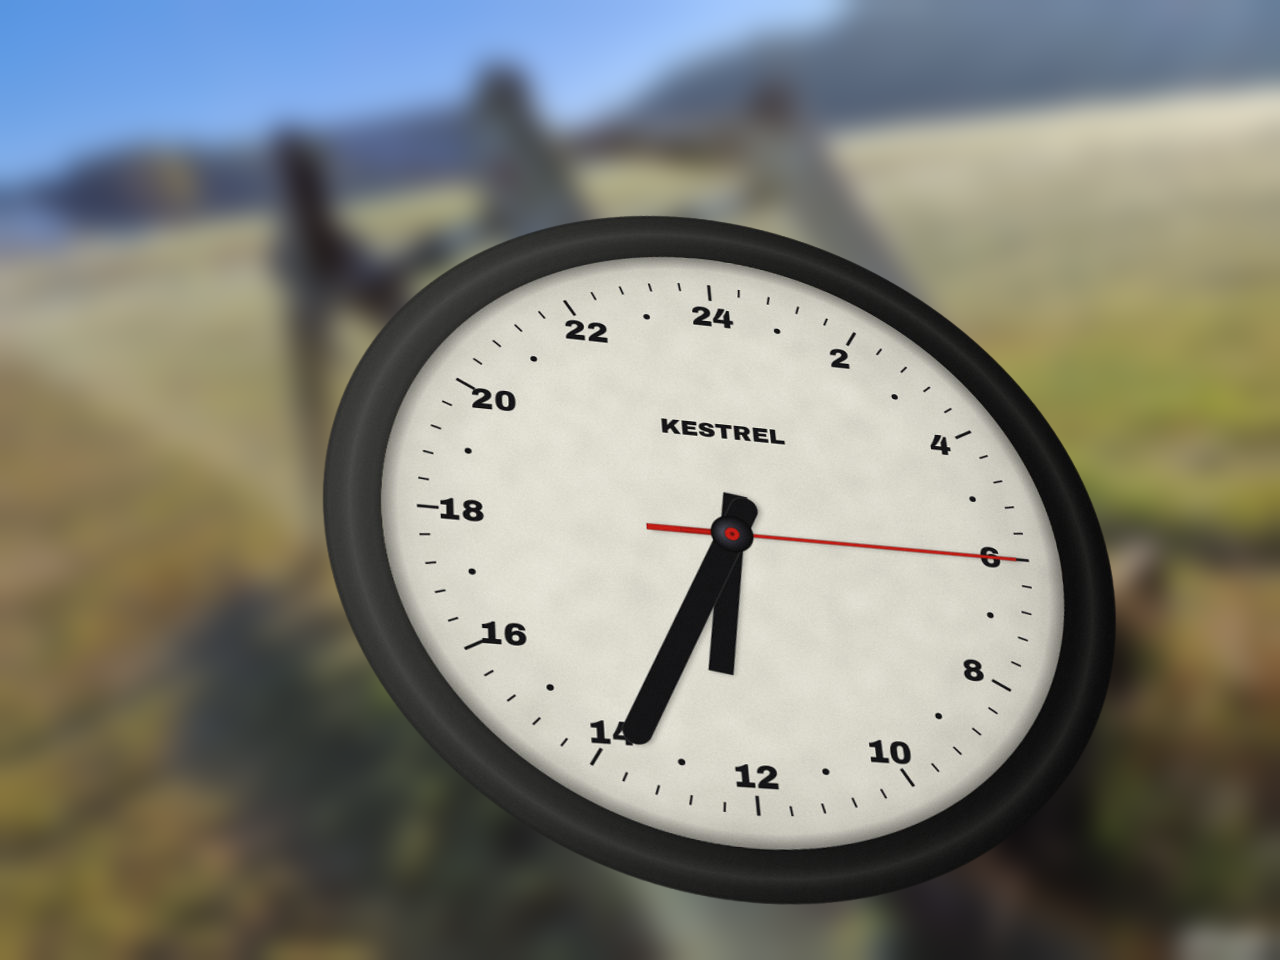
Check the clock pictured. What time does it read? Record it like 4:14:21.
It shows 12:34:15
